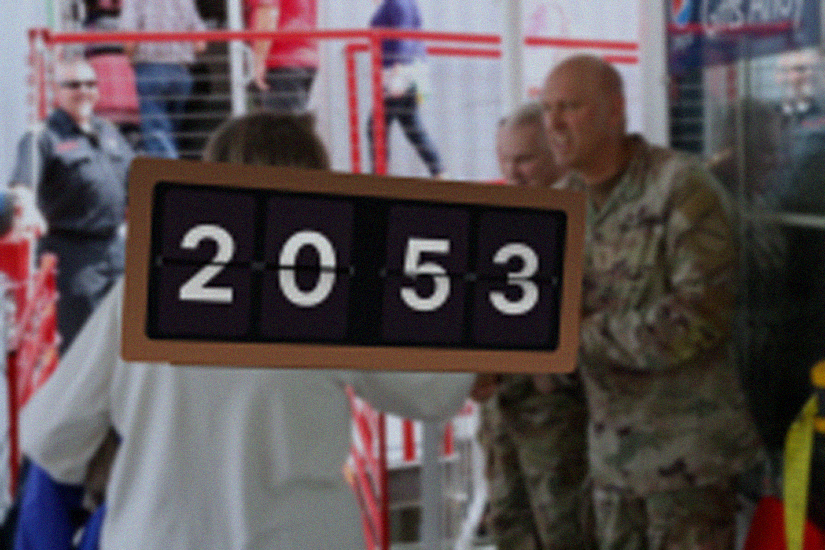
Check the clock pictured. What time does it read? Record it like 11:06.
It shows 20:53
